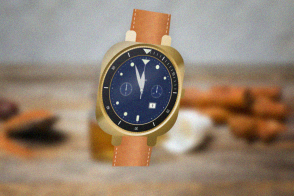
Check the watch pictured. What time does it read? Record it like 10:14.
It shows 11:56
